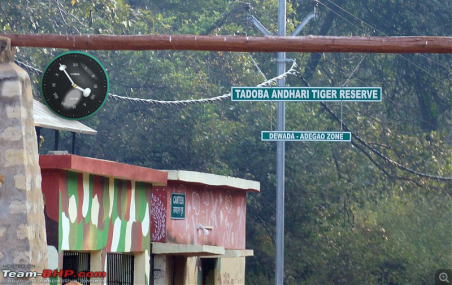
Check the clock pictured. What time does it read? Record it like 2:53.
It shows 3:54
